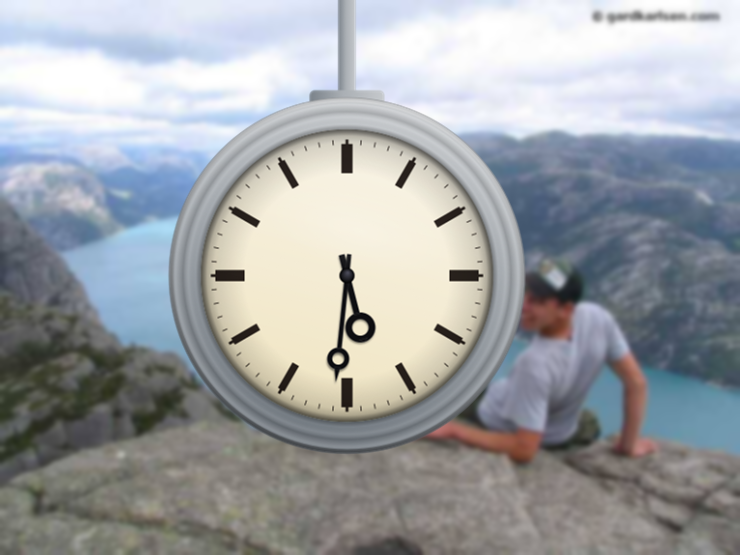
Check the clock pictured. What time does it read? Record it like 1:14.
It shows 5:31
